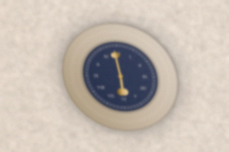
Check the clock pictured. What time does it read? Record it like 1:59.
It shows 5:59
